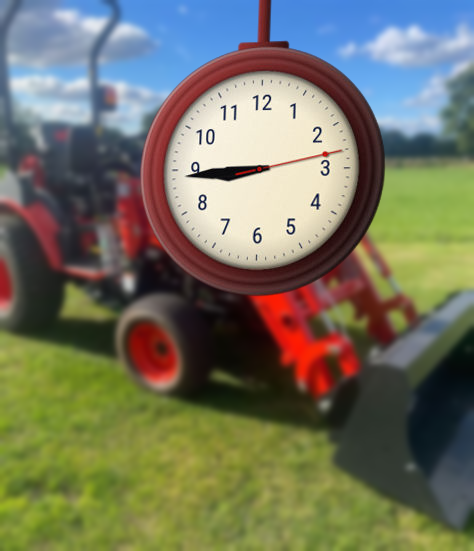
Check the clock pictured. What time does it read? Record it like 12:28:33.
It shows 8:44:13
